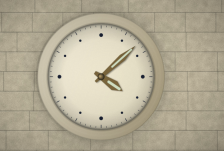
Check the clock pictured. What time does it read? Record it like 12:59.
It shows 4:08
